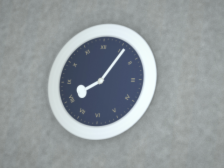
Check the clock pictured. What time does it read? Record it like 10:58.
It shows 8:06
